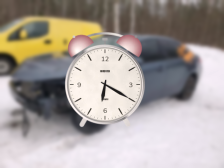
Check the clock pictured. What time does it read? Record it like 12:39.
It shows 6:20
